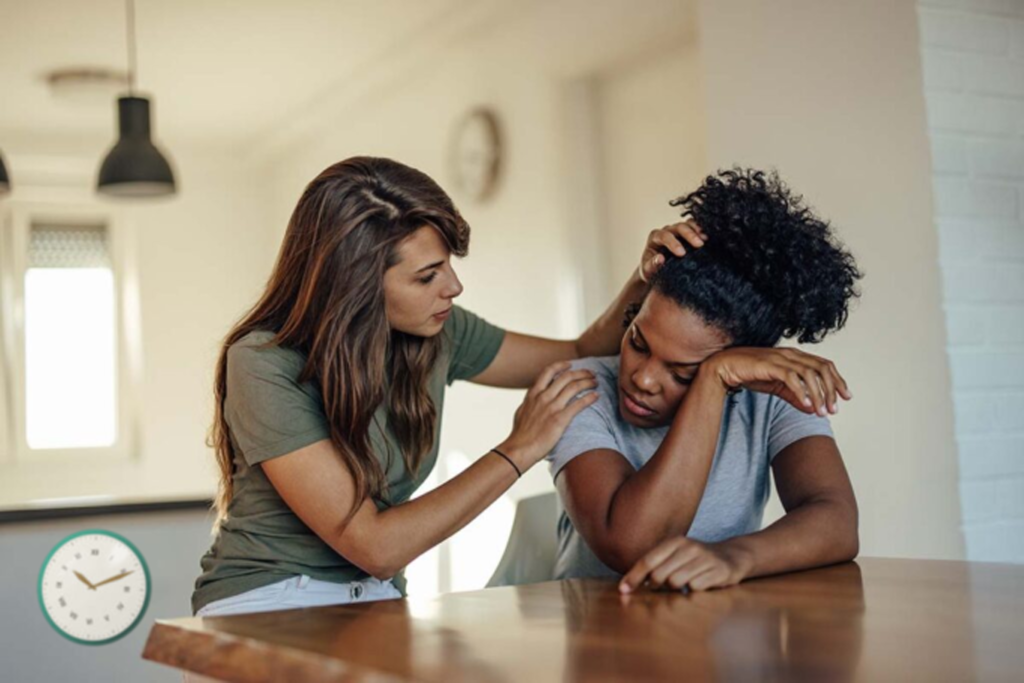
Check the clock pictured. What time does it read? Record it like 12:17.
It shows 10:11
